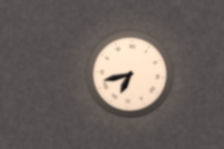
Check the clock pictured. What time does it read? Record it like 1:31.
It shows 6:42
